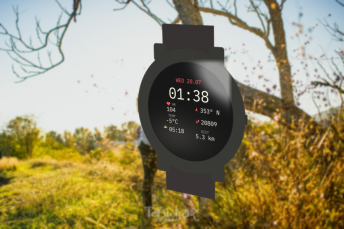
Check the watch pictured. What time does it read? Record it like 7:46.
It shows 1:38
